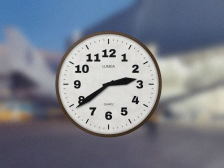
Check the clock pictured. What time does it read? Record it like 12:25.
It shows 2:39
